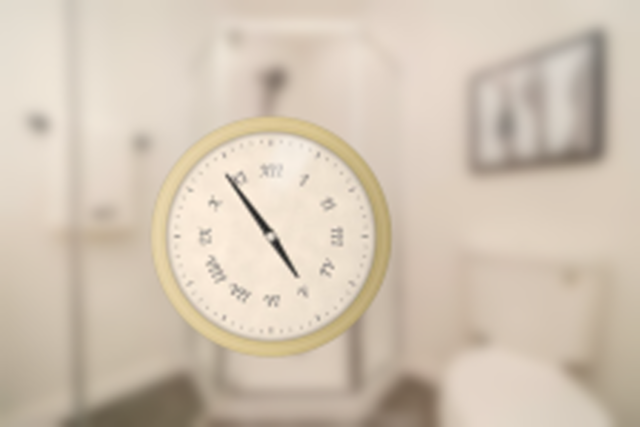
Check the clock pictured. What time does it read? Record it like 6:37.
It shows 4:54
